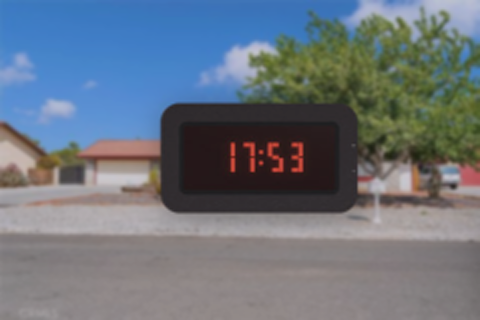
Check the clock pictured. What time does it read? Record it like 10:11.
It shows 17:53
